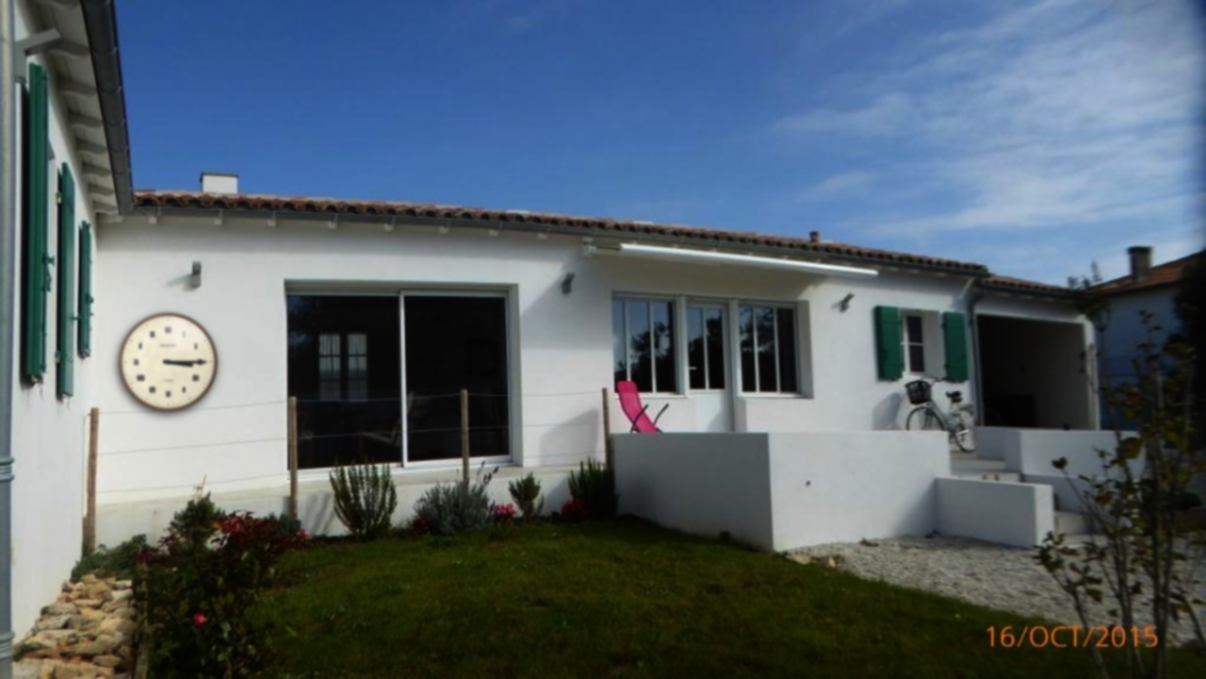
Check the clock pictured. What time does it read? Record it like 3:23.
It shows 3:15
